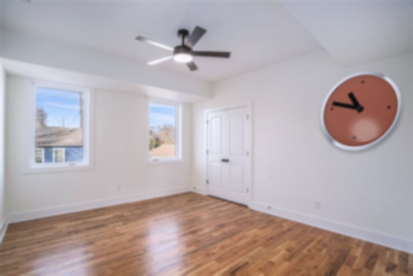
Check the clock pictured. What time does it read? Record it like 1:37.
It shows 10:47
